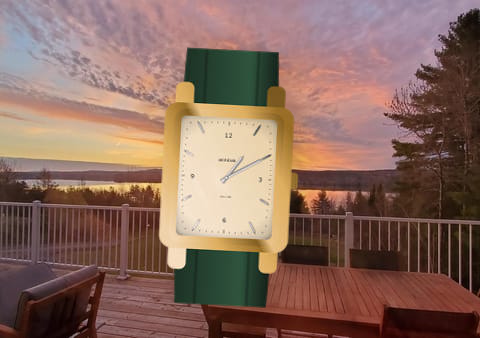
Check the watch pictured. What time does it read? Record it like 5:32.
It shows 1:10
